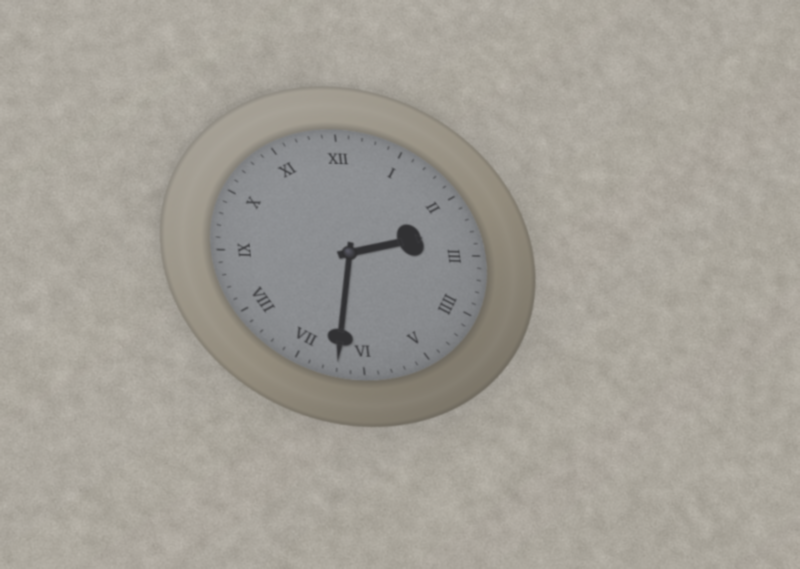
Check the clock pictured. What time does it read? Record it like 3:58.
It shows 2:32
